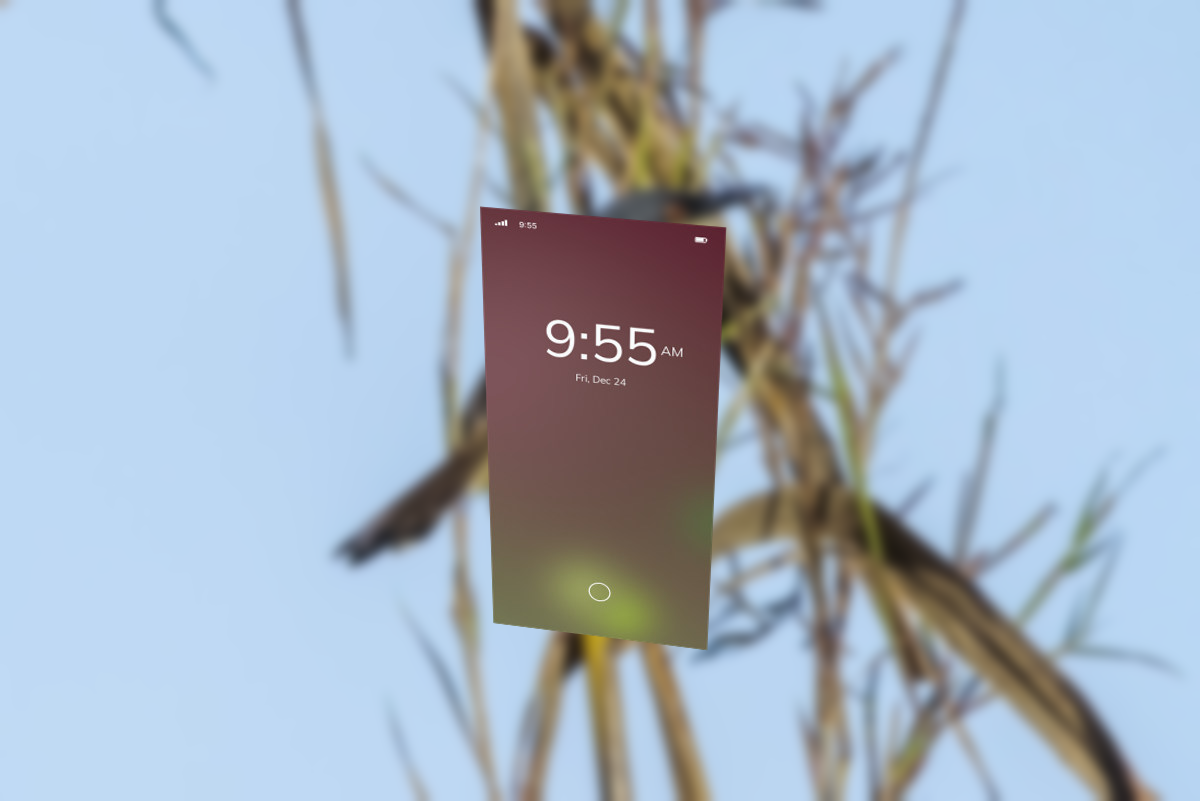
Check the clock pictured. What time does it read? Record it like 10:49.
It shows 9:55
